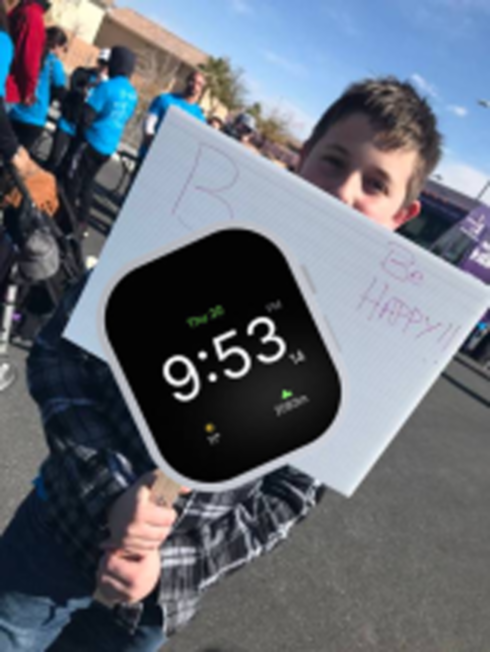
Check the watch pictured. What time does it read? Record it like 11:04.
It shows 9:53
